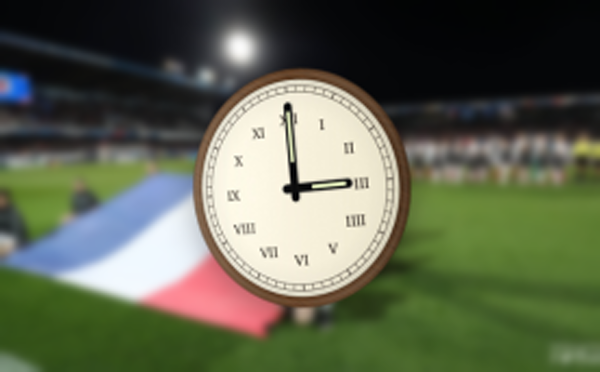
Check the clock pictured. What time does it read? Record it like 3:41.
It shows 3:00
